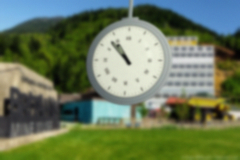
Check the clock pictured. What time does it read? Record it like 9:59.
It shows 10:53
